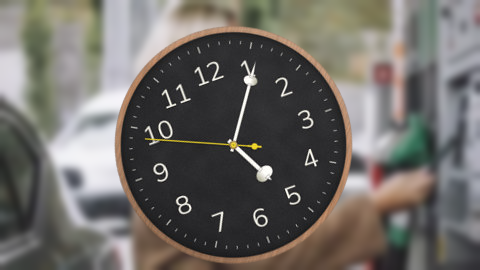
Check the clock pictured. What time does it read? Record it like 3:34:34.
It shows 5:05:49
